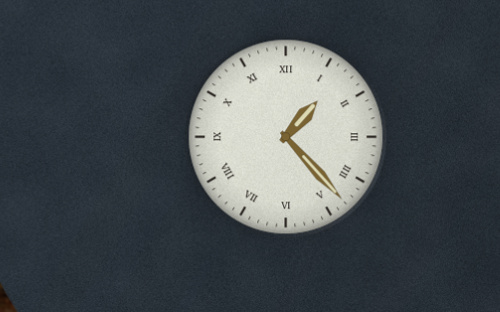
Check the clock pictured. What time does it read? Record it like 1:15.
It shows 1:23
